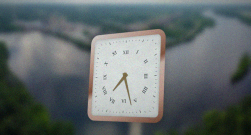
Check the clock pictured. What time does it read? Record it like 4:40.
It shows 7:27
